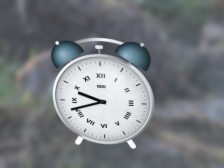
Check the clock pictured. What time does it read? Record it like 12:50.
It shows 9:42
